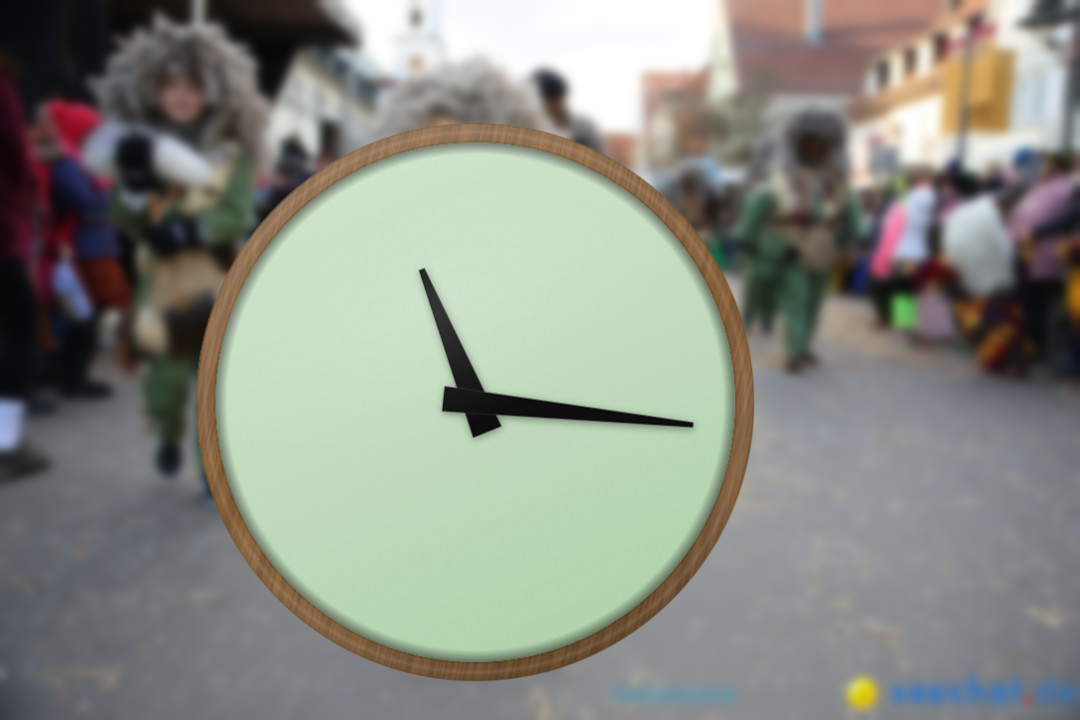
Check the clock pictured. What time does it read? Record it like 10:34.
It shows 11:16
